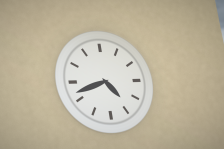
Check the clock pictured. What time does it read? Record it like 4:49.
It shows 4:42
